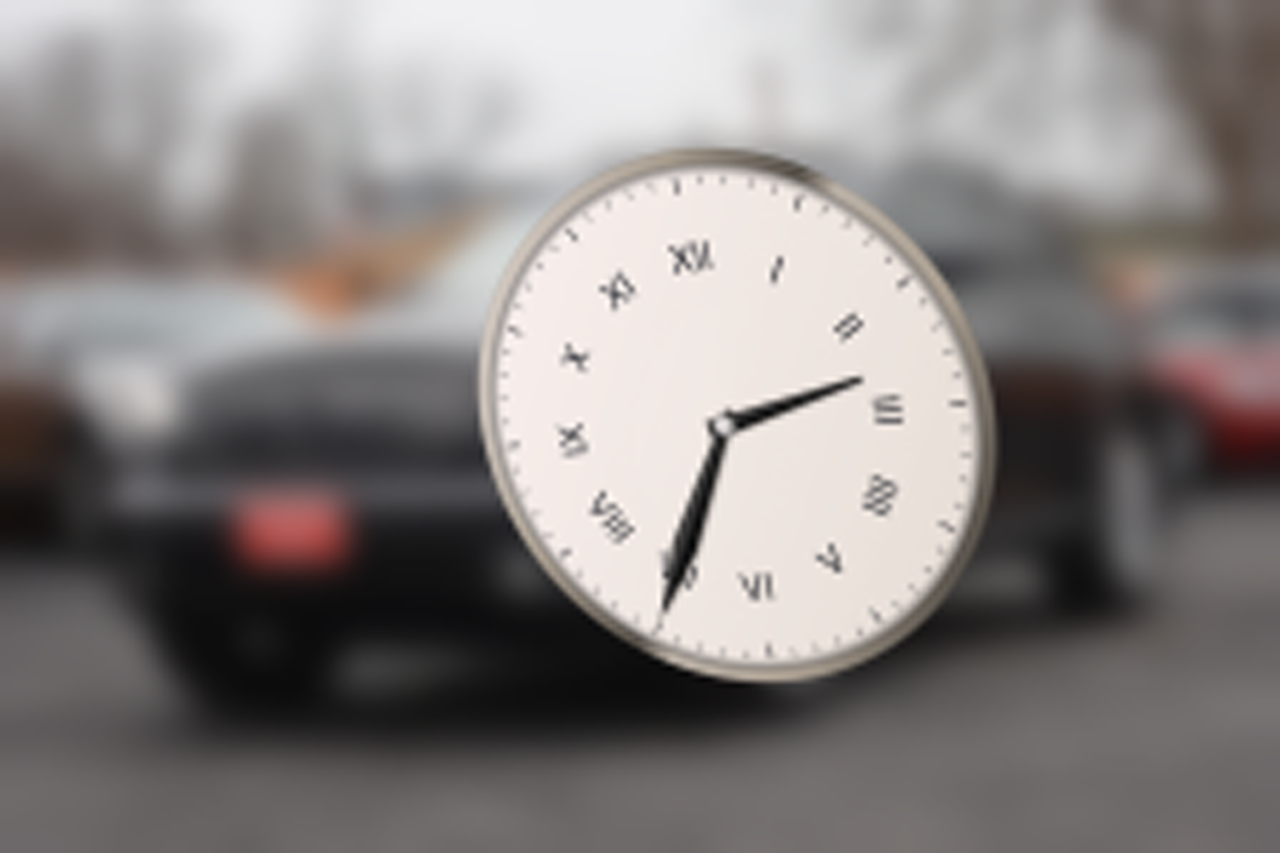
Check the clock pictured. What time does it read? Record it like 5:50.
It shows 2:35
